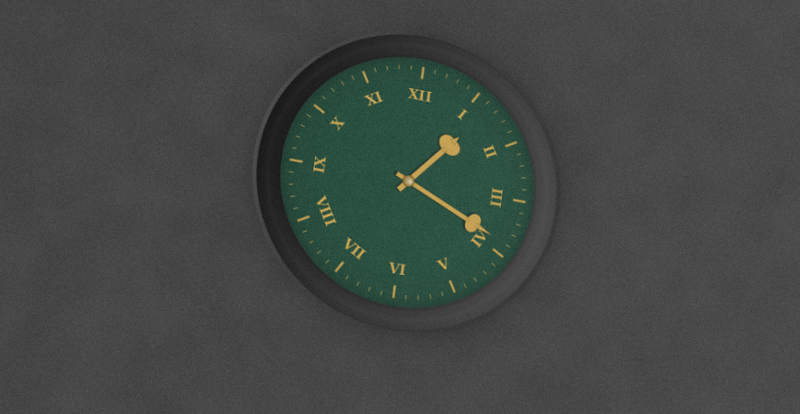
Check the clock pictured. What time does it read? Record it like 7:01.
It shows 1:19
